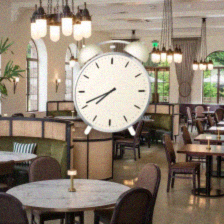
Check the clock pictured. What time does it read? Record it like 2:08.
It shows 7:41
